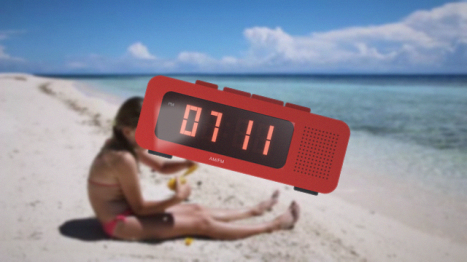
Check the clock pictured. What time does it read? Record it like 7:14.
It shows 7:11
